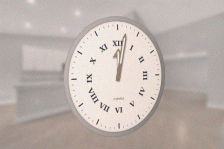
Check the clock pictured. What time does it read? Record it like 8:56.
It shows 12:02
